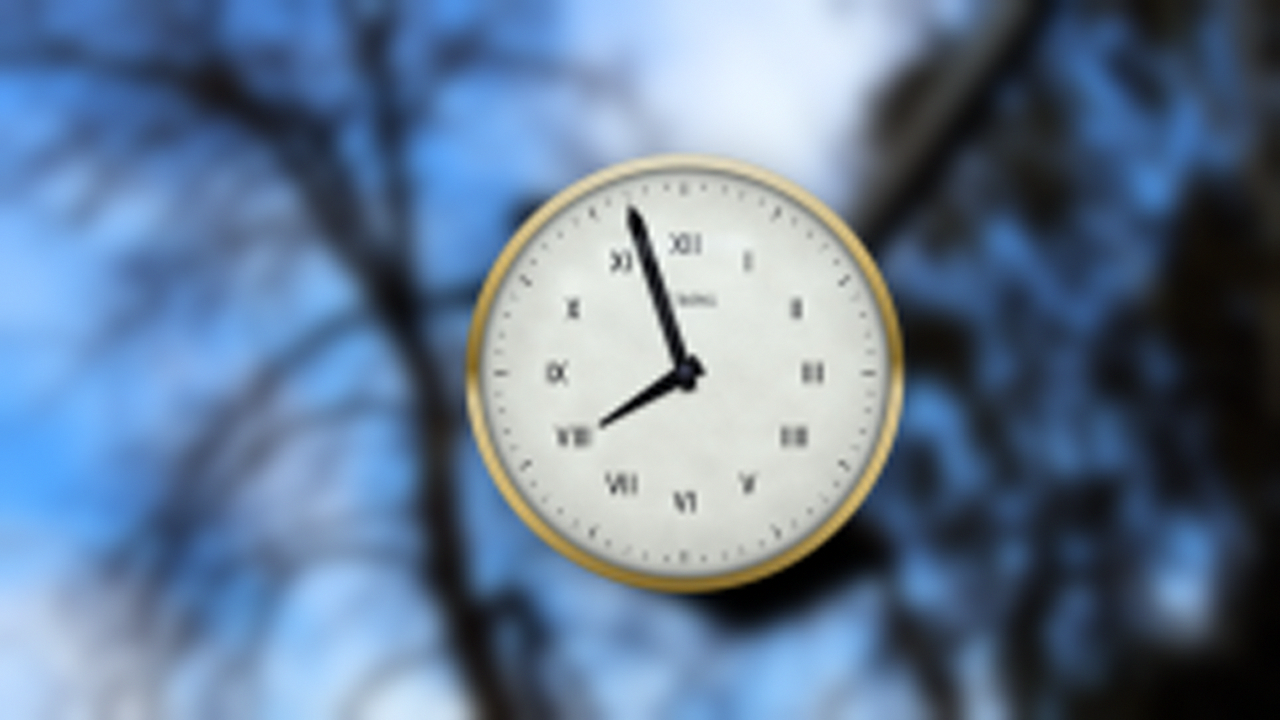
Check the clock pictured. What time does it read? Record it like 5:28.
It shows 7:57
